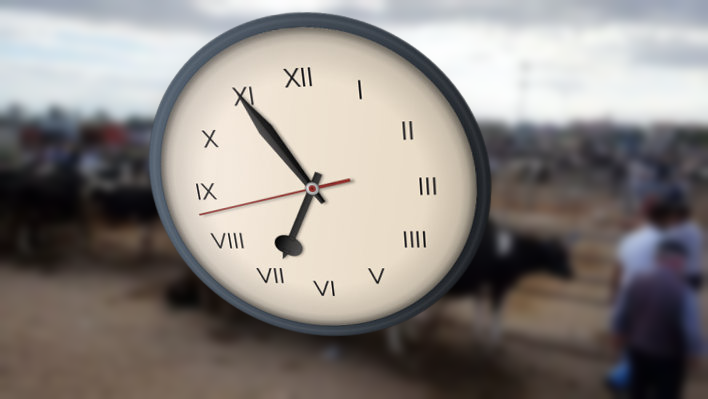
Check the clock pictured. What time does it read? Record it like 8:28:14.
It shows 6:54:43
